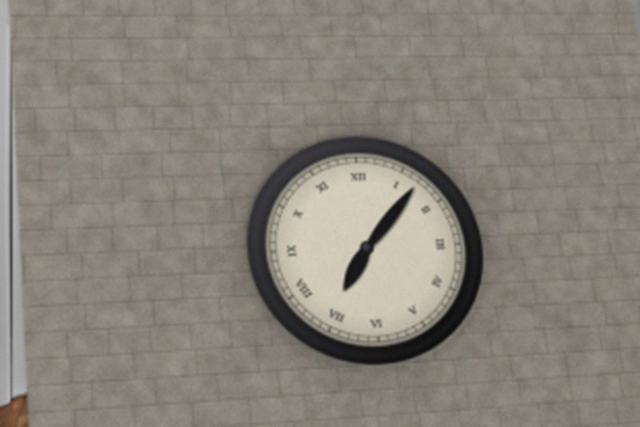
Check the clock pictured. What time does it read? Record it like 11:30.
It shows 7:07
